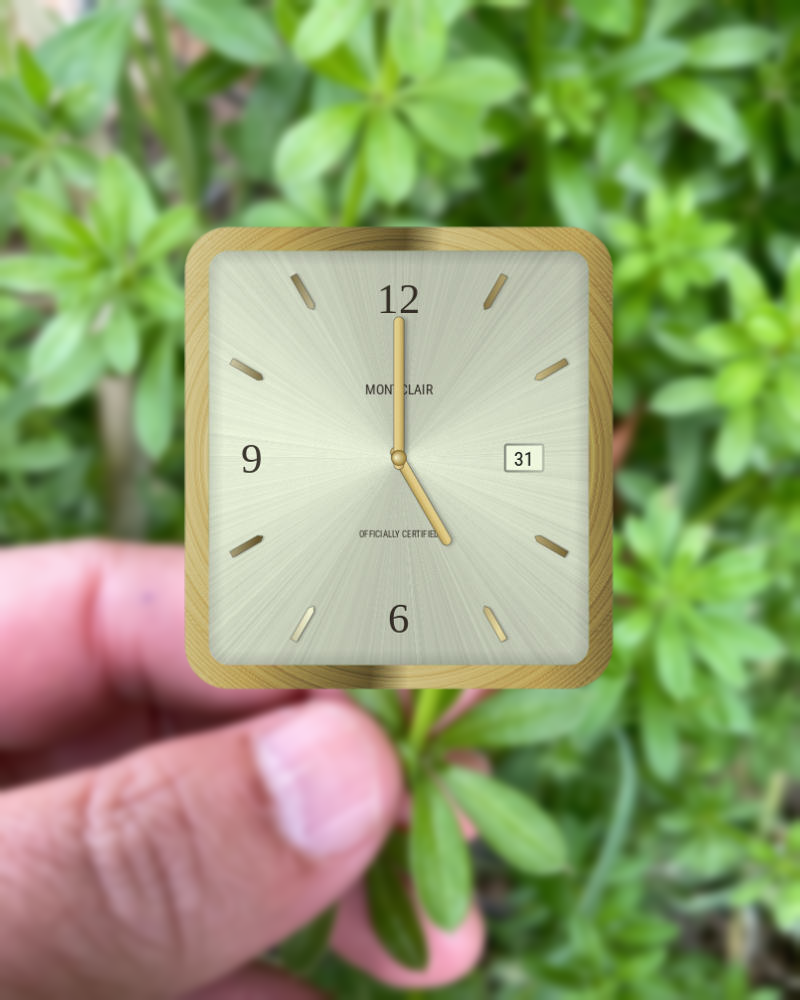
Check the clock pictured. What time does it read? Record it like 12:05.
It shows 5:00
